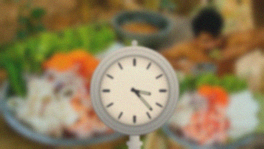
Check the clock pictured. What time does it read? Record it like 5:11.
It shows 3:23
